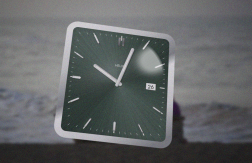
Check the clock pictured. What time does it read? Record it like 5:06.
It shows 10:03
